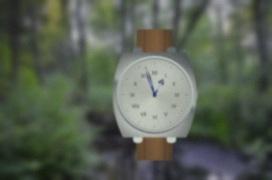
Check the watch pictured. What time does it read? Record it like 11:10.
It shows 12:57
